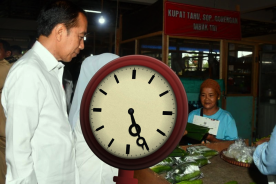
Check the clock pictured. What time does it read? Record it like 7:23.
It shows 5:26
